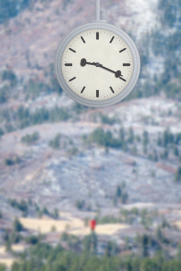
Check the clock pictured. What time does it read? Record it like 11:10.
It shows 9:19
